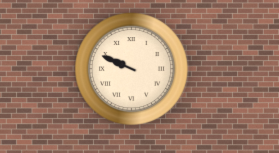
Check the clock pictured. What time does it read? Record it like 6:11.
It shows 9:49
